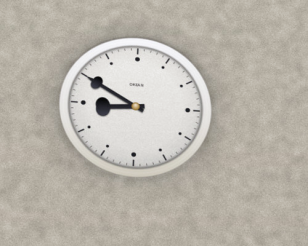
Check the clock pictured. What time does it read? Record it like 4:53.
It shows 8:50
